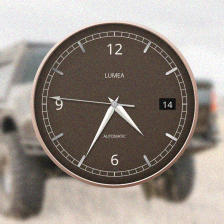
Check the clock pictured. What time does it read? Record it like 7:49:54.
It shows 4:34:46
